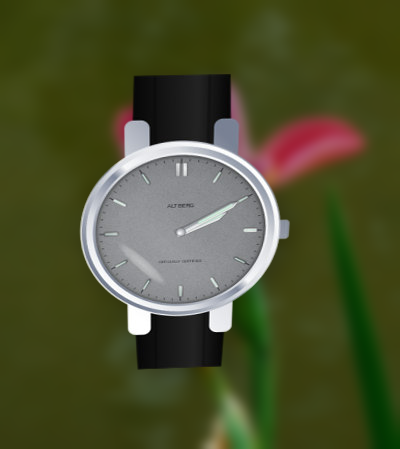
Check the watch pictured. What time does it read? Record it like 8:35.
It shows 2:10
